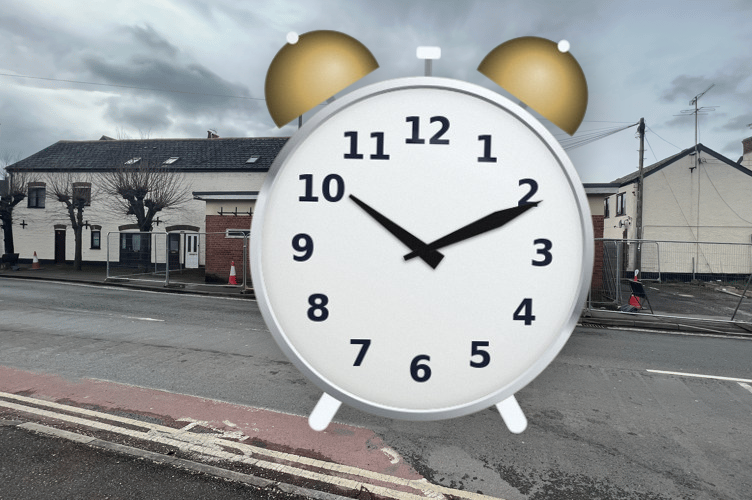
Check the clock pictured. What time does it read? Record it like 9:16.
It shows 10:11
